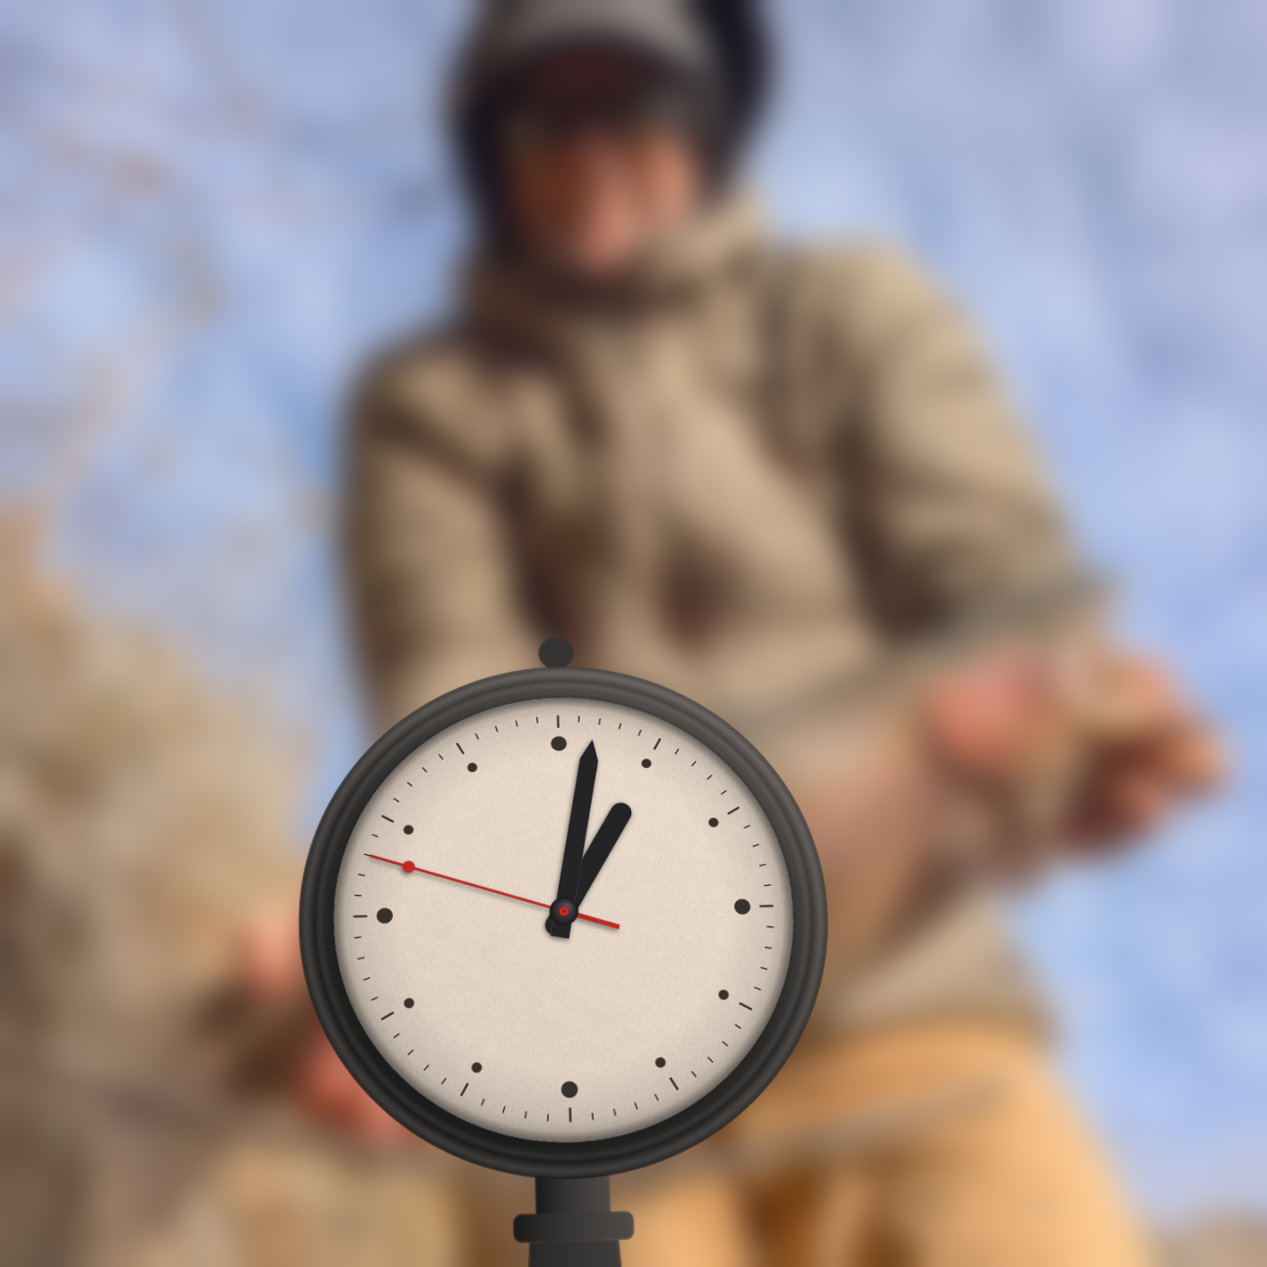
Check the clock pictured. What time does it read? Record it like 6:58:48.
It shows 1:01:48
